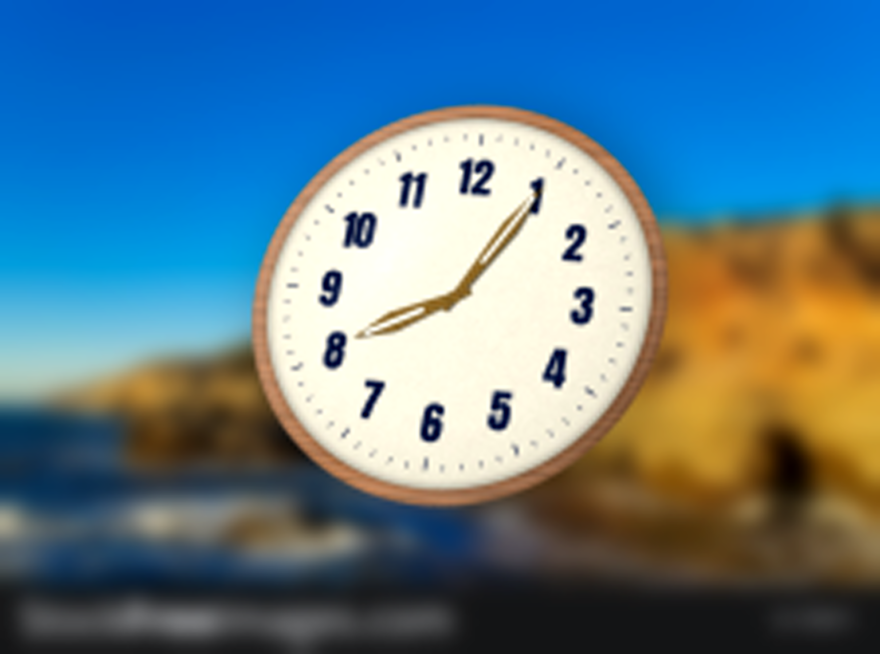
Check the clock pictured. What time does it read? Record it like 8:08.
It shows 8:05
